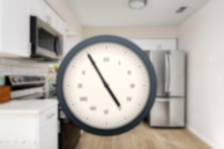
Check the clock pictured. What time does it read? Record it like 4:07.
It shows 4:55
